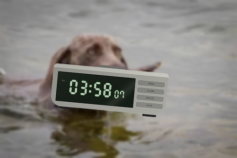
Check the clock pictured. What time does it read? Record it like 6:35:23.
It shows 3:58:07
